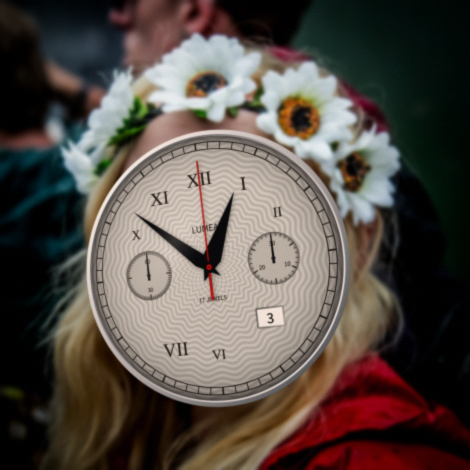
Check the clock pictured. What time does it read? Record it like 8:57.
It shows 12:52
